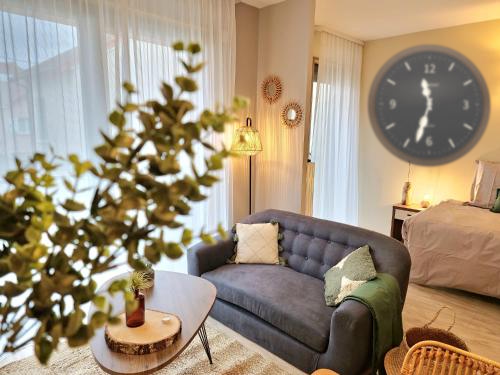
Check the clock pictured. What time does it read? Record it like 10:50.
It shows 11:33
